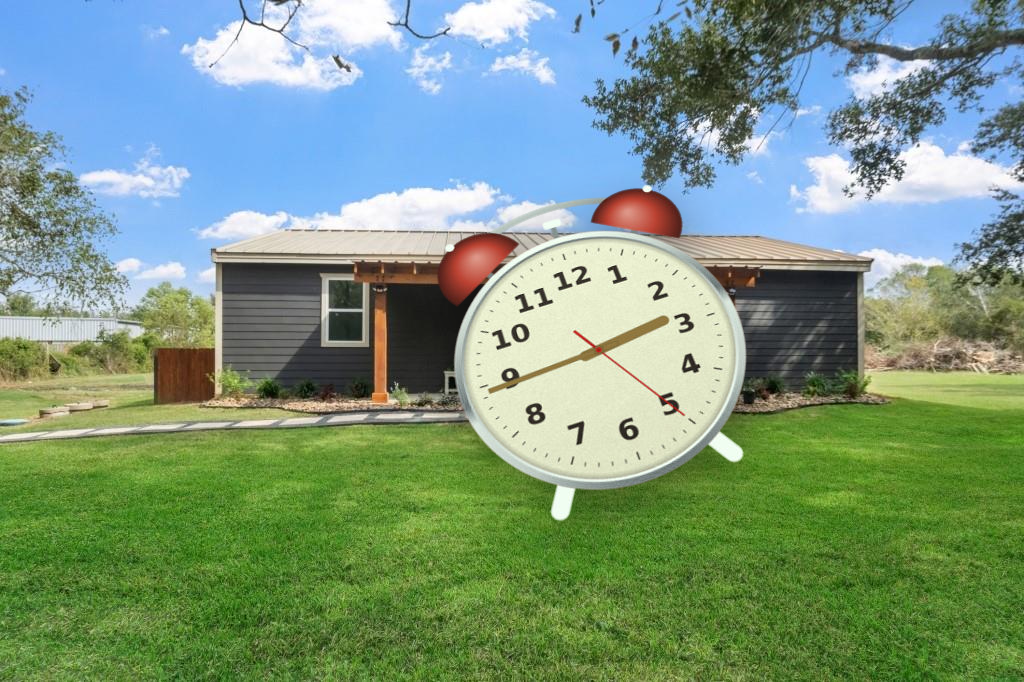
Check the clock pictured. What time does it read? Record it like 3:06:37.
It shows 2:44:25
